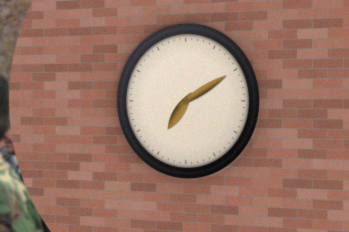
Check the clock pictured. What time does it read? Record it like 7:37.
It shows 7:10
